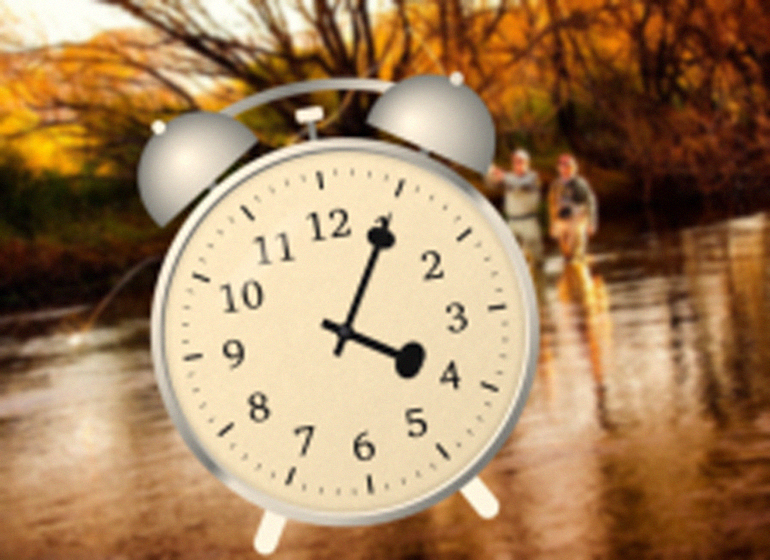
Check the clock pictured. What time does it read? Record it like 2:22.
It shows 4:05
